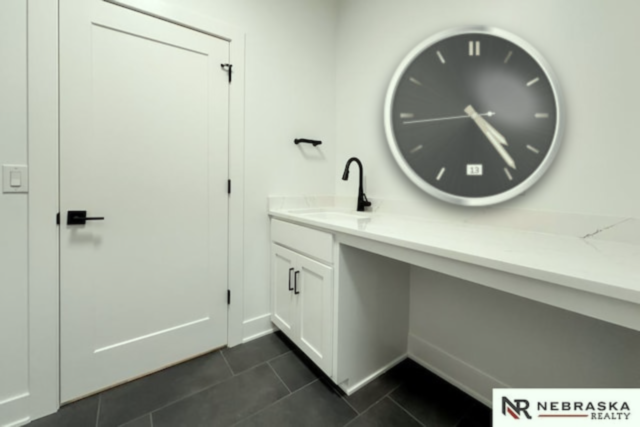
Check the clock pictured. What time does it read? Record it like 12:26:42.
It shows 4:23:44
